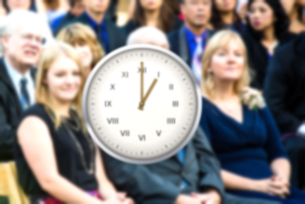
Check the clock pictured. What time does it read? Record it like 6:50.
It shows 1:00
